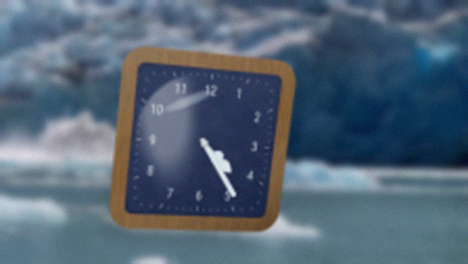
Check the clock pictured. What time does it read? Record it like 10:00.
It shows 4:24
